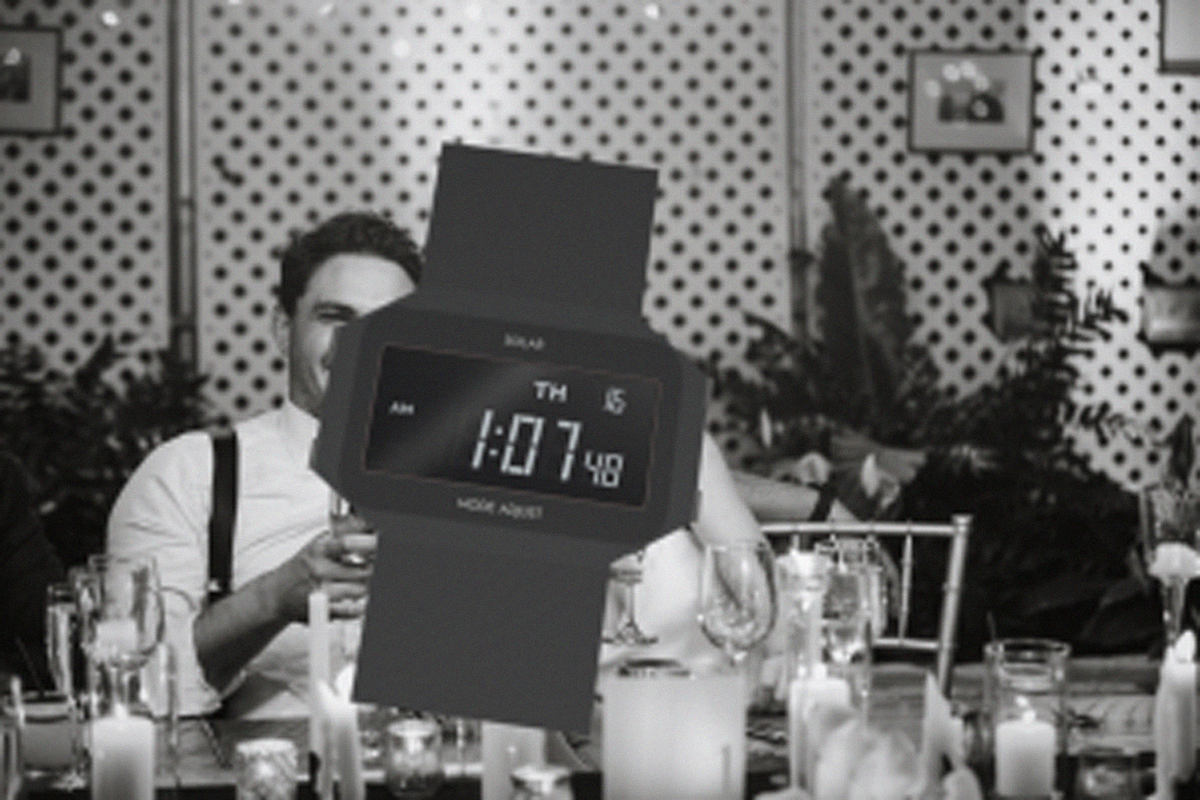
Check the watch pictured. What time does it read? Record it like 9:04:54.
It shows 1:07:48
